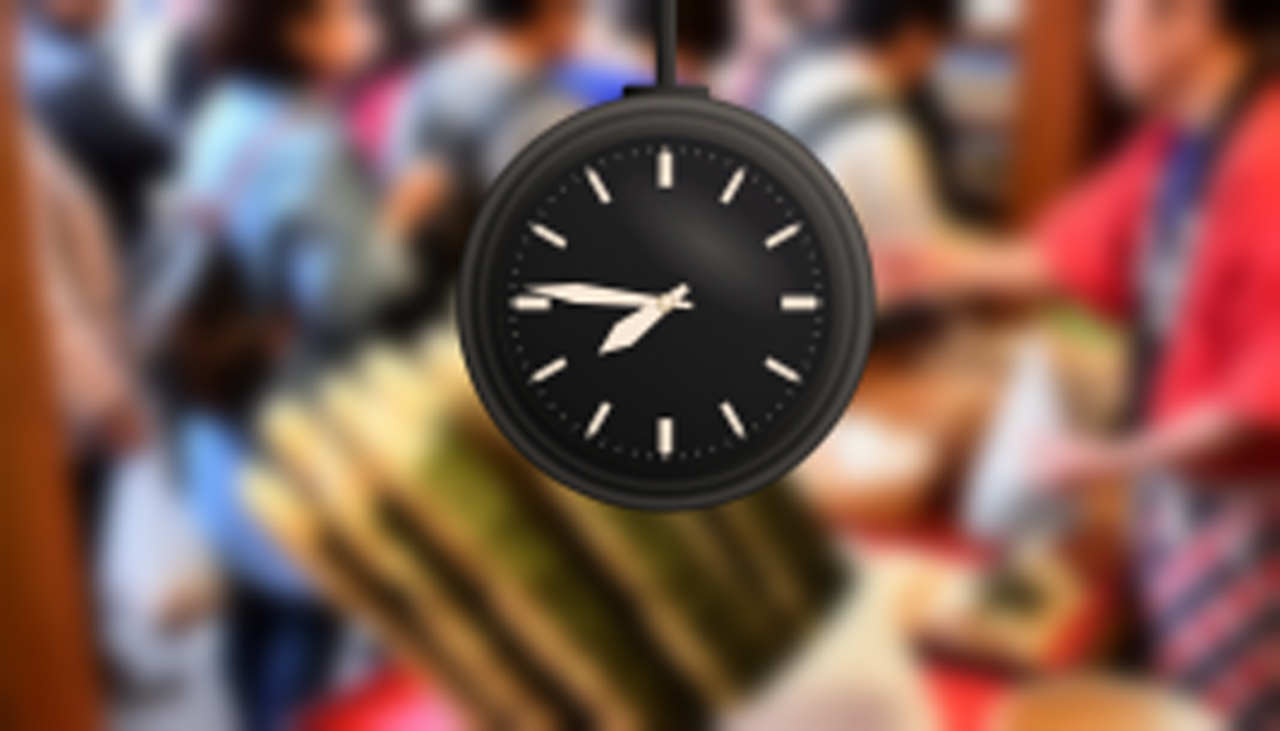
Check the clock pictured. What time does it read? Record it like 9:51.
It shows 7:46
